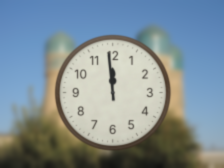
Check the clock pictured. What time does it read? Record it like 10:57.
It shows 11:59
